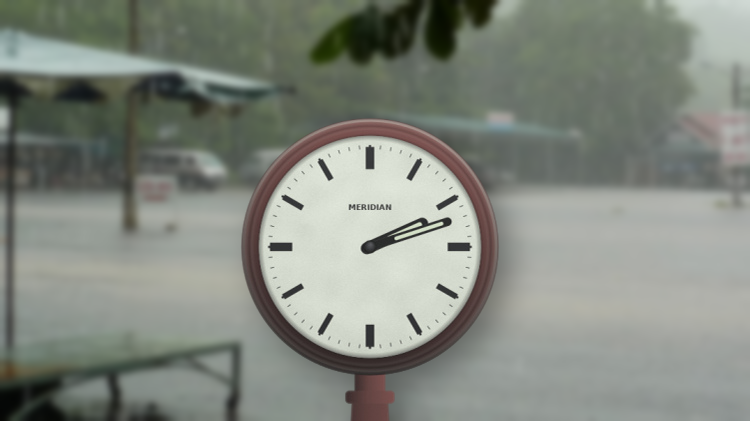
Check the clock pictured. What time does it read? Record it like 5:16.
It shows 2:12
